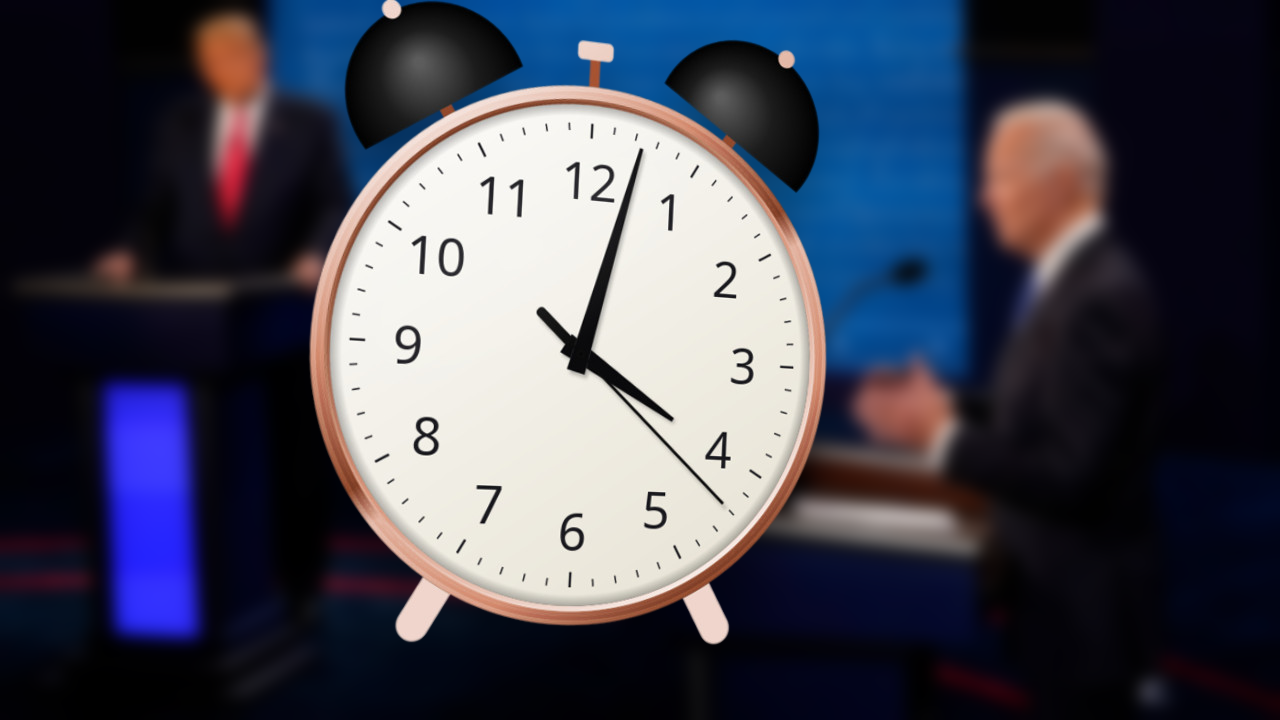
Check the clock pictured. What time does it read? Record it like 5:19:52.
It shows 4:02:22
